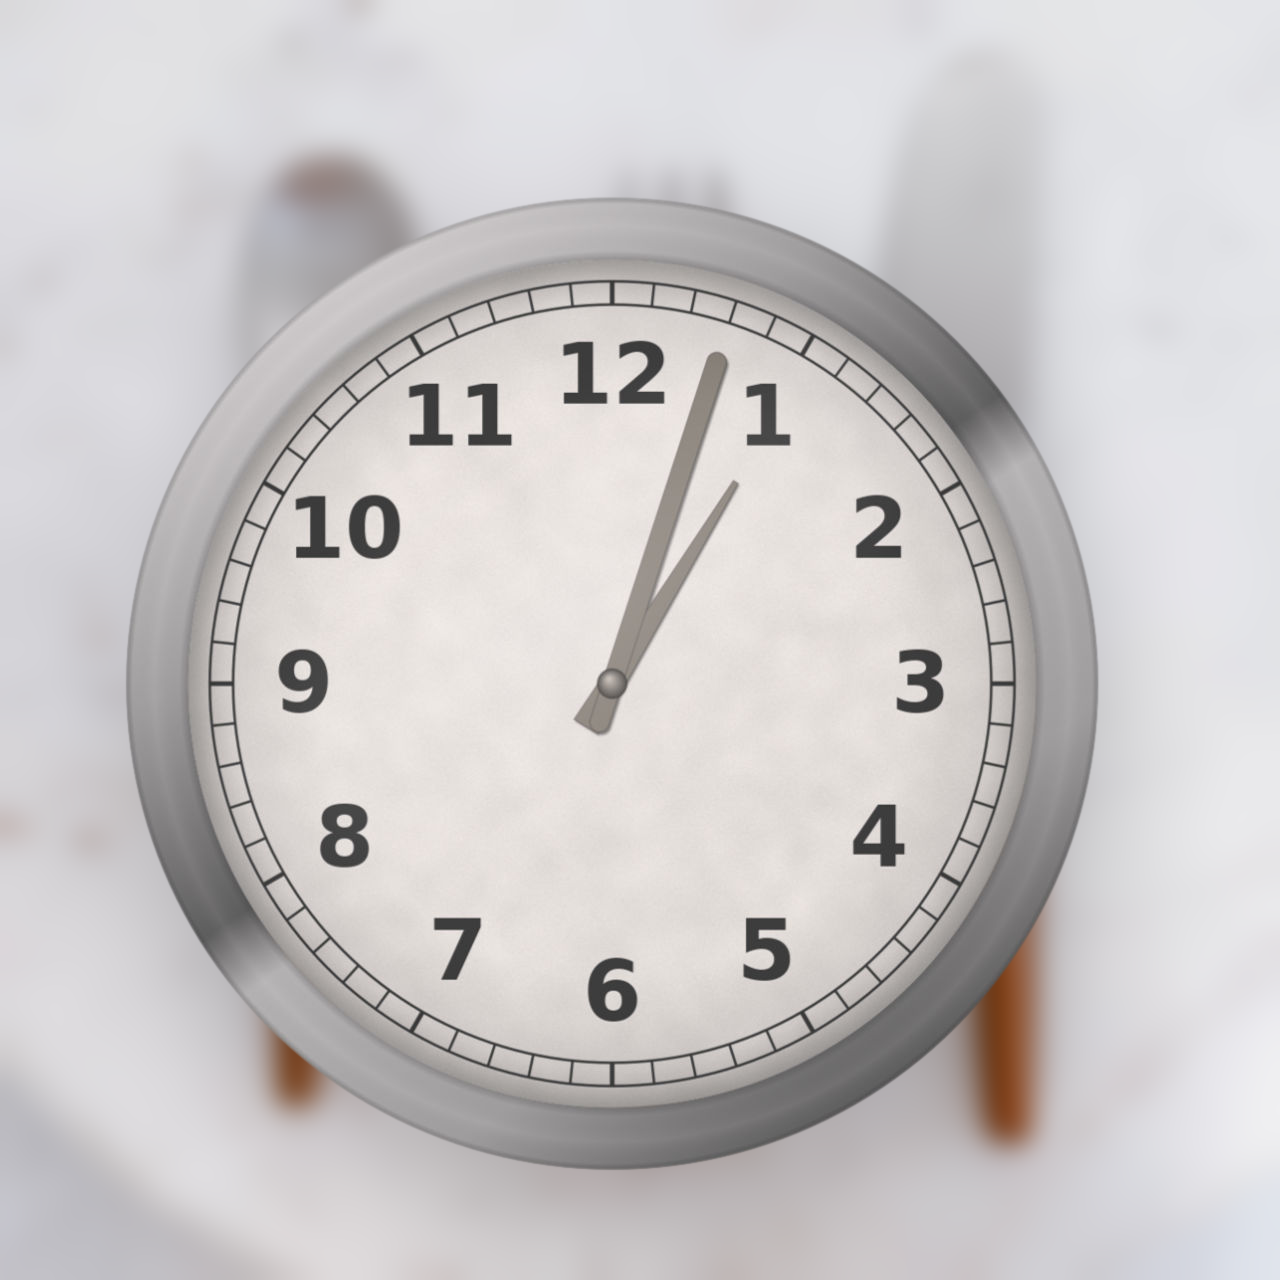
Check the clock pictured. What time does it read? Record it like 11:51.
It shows 1:03
